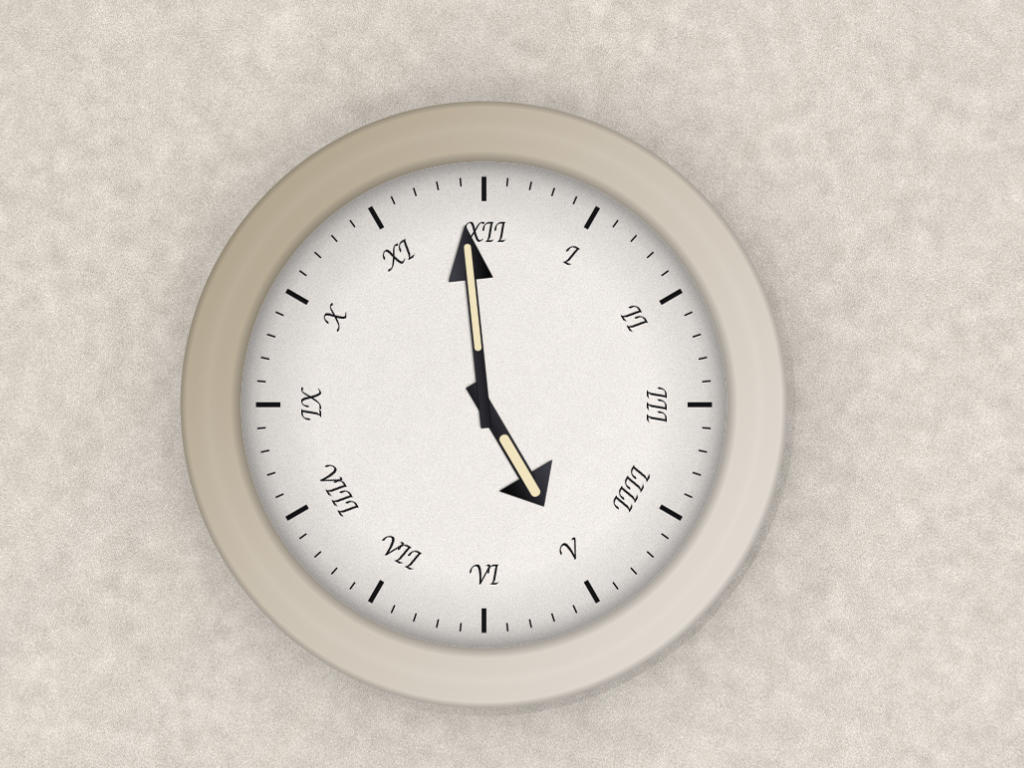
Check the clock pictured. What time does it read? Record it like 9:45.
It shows 4:59
